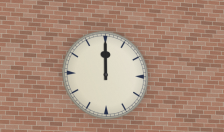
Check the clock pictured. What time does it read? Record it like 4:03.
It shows 12:00
